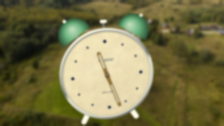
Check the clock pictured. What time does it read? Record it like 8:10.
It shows 11:27
